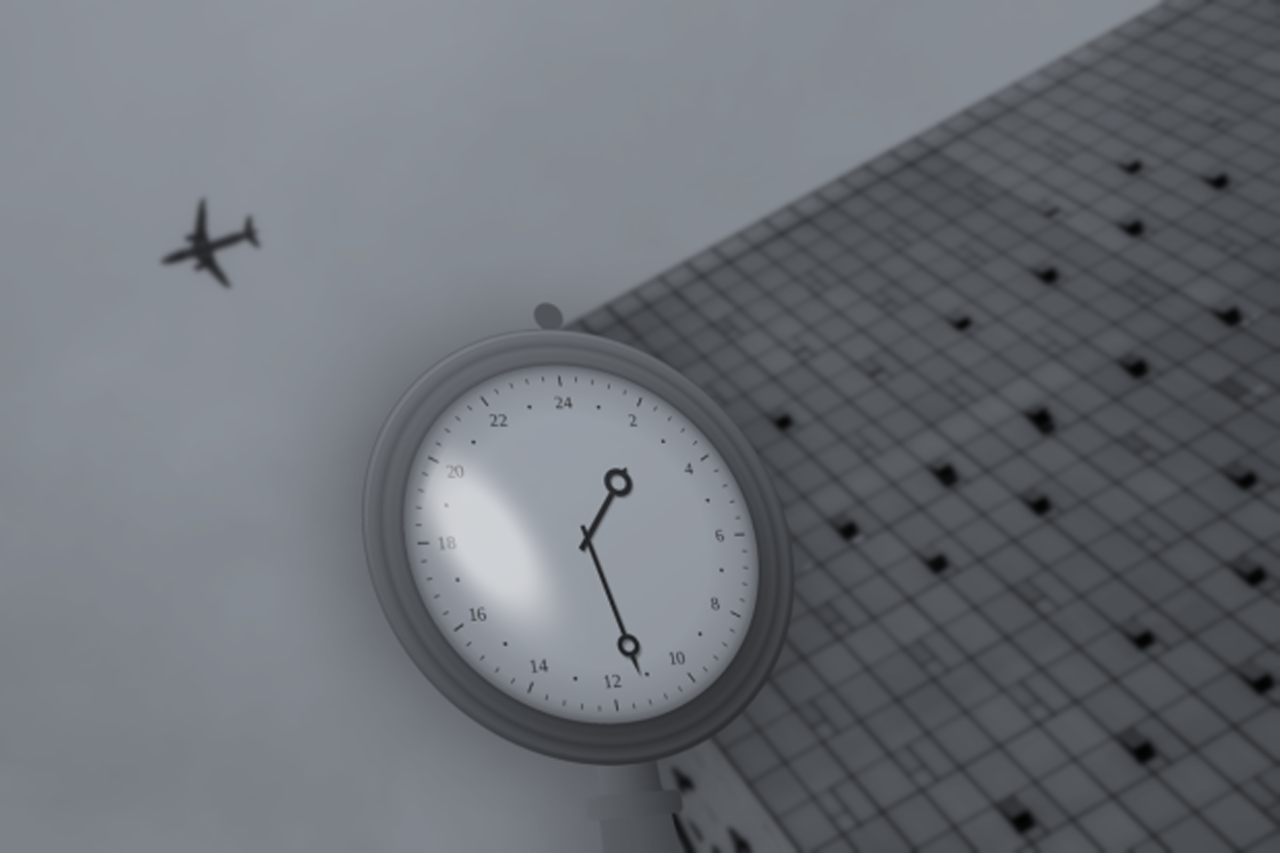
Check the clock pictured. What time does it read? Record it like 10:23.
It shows 2:28
